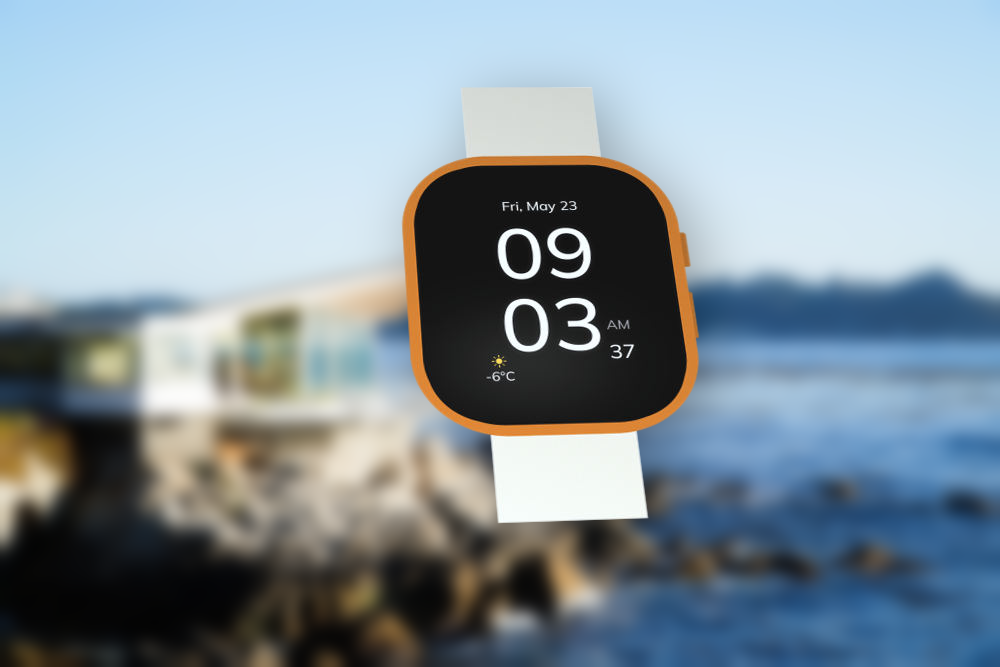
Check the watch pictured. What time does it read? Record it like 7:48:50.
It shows 9:03:37
